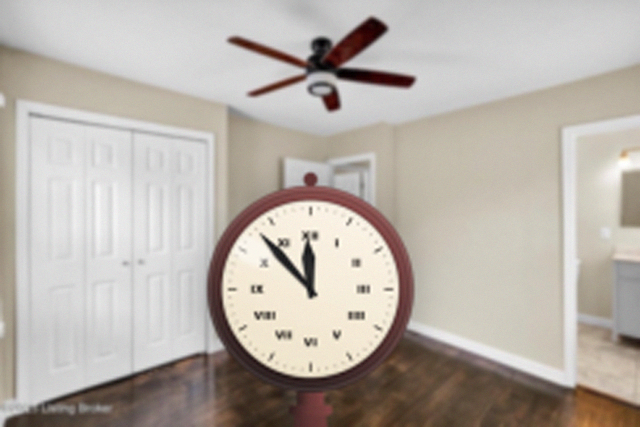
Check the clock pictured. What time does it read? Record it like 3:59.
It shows 11:53
